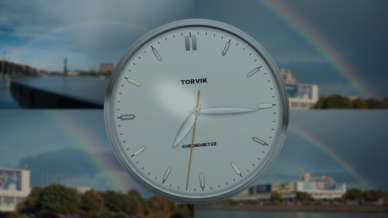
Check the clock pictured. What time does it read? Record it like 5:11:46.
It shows 7:15:32
